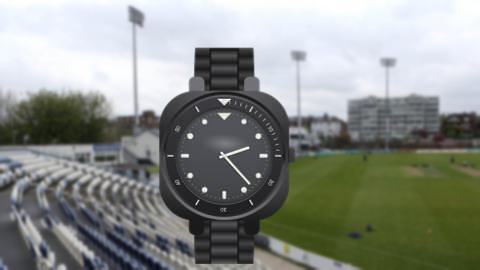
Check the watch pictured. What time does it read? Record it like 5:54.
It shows 2:23
